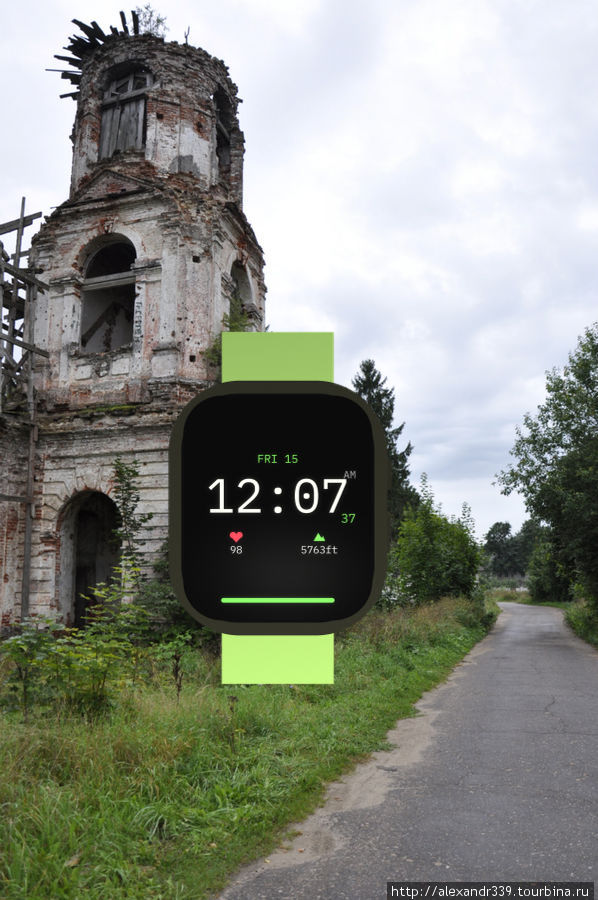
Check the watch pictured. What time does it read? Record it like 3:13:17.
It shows 12:07:37
